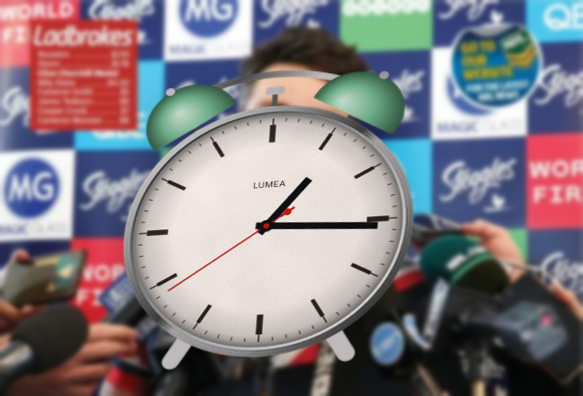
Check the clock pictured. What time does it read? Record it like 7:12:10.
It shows 1:15:39
